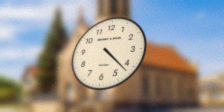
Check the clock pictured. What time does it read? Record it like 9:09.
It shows 4:22
